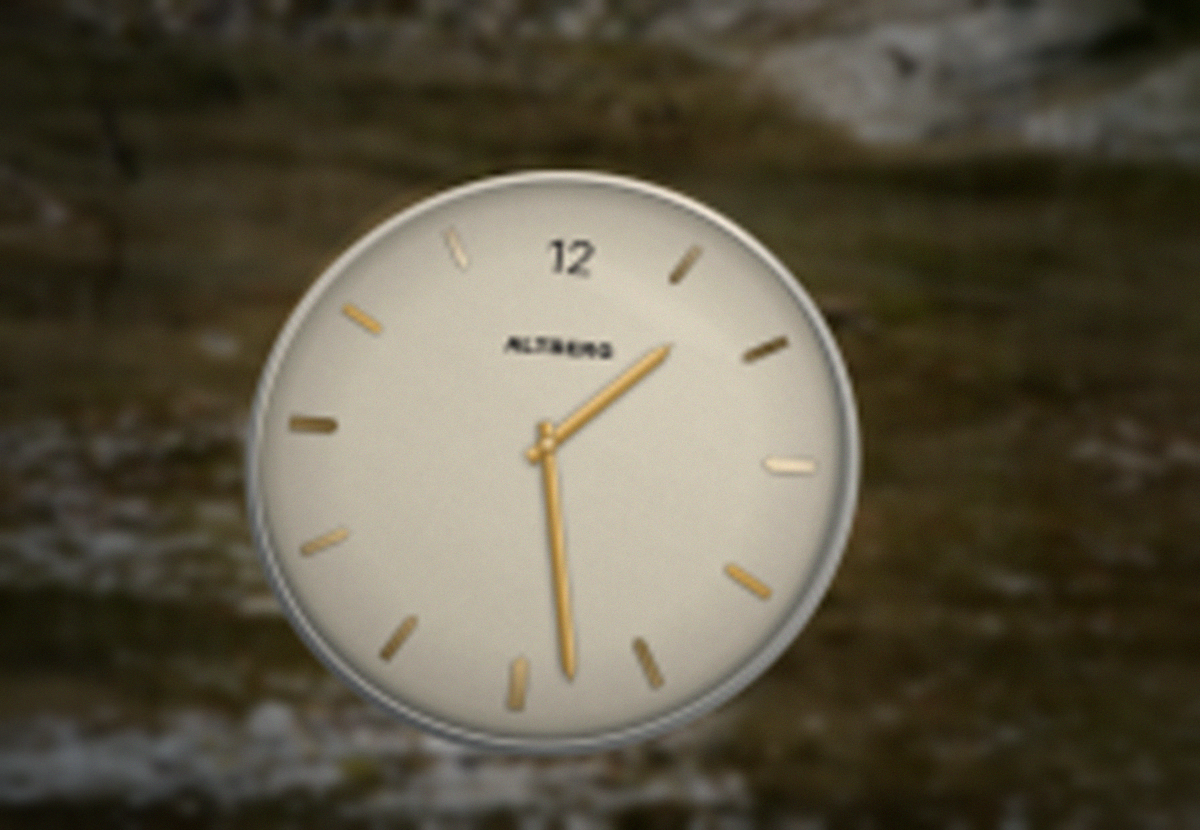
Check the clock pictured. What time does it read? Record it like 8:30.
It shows 1:28
